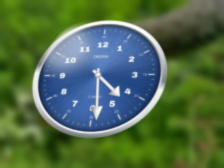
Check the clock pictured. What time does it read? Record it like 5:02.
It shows 4:29
